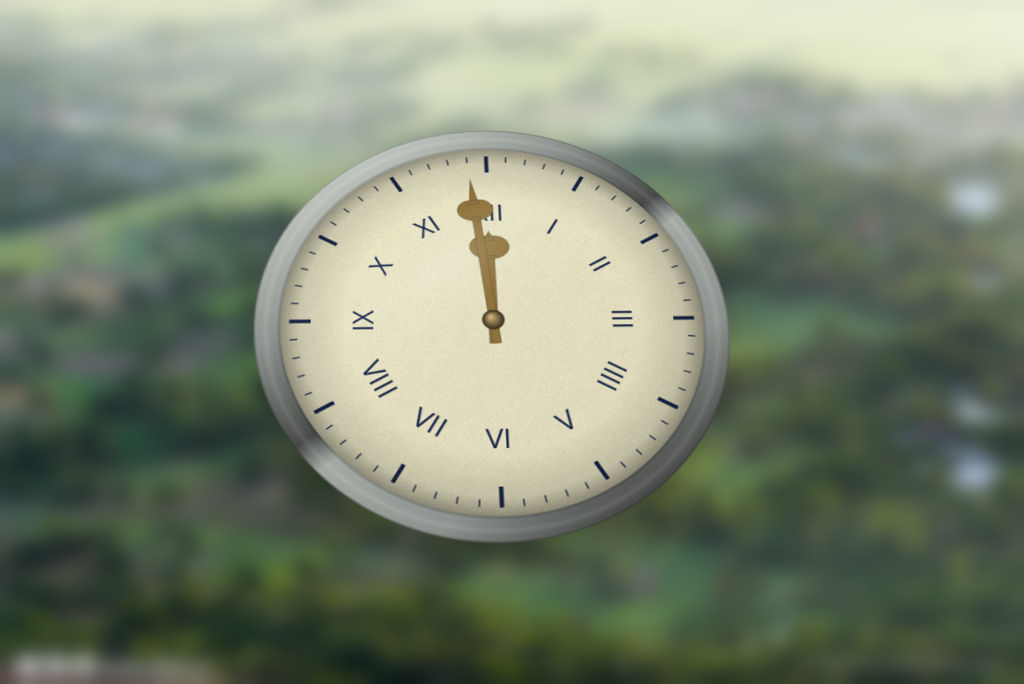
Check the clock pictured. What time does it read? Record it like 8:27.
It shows 11:59
